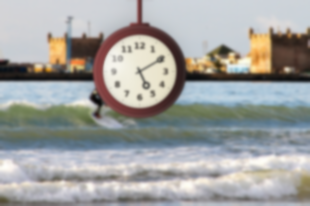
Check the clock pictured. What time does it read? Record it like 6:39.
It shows 5:10
